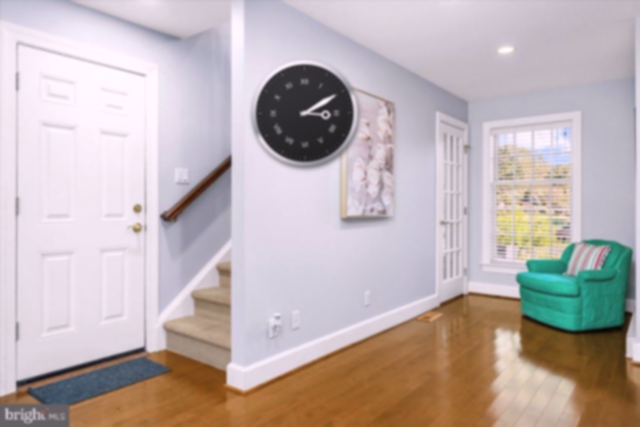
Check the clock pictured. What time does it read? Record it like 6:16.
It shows 3:10
